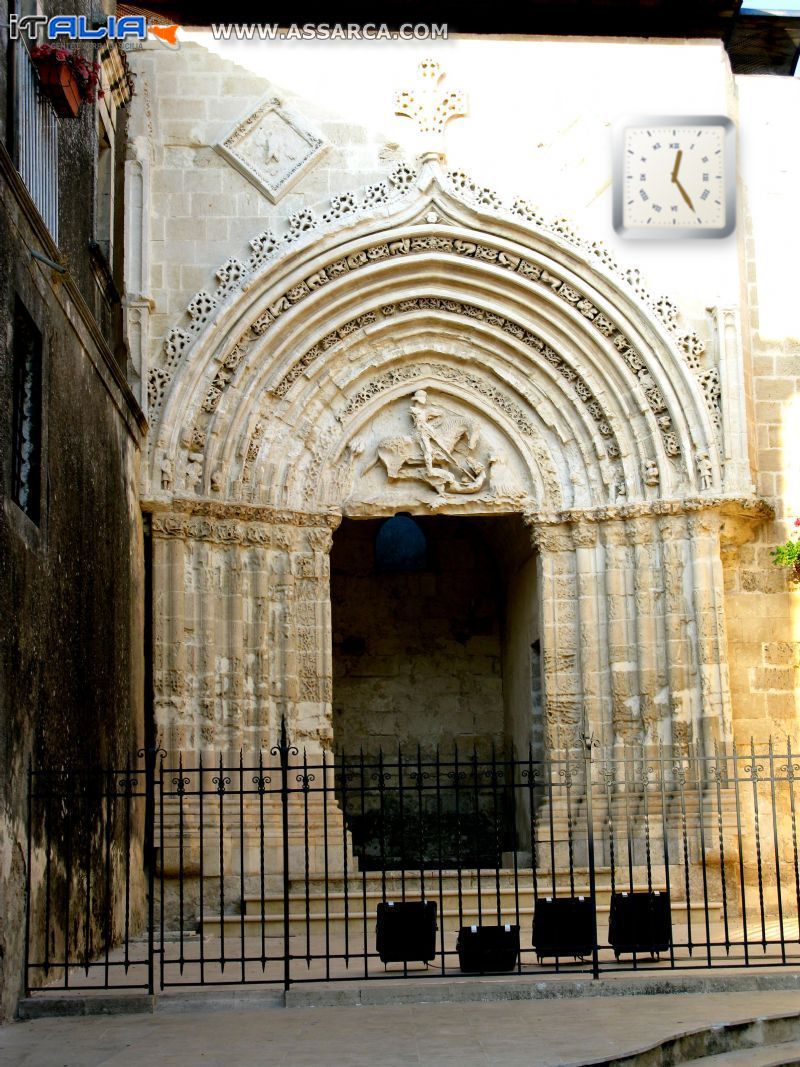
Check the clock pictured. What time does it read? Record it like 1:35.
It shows 12:25
